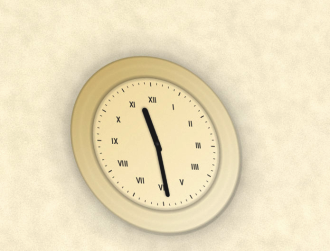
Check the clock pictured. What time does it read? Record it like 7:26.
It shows 11:29
